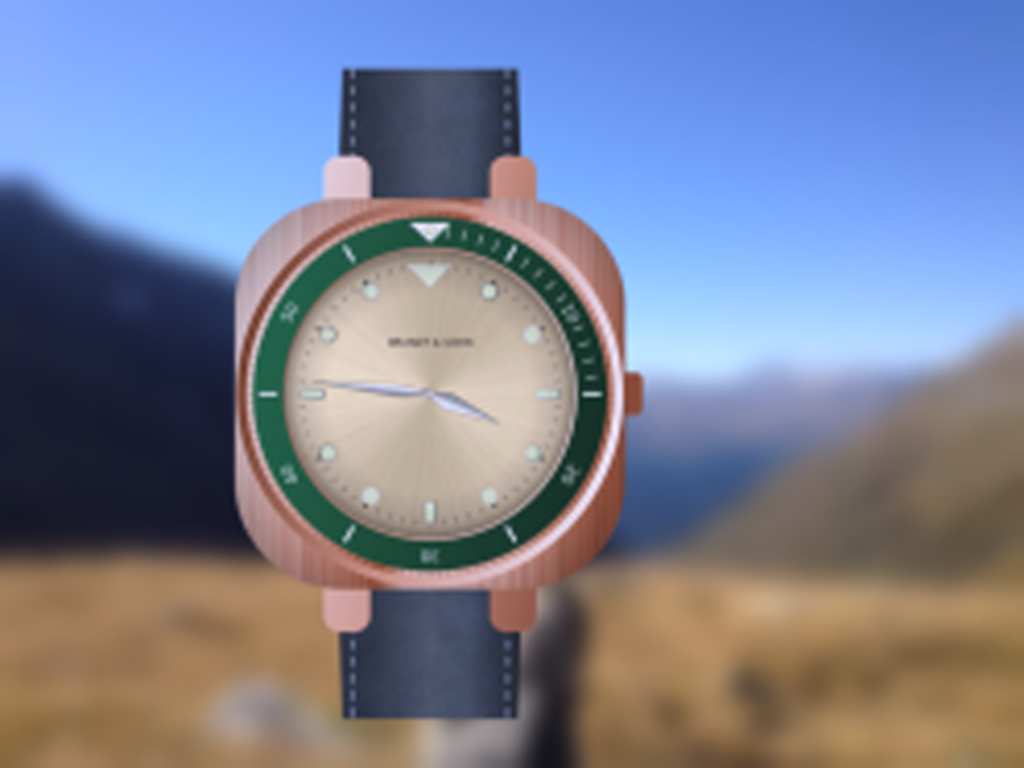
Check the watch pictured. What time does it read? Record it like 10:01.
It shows 3:46
